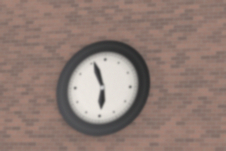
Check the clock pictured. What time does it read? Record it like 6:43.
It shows 5:56
